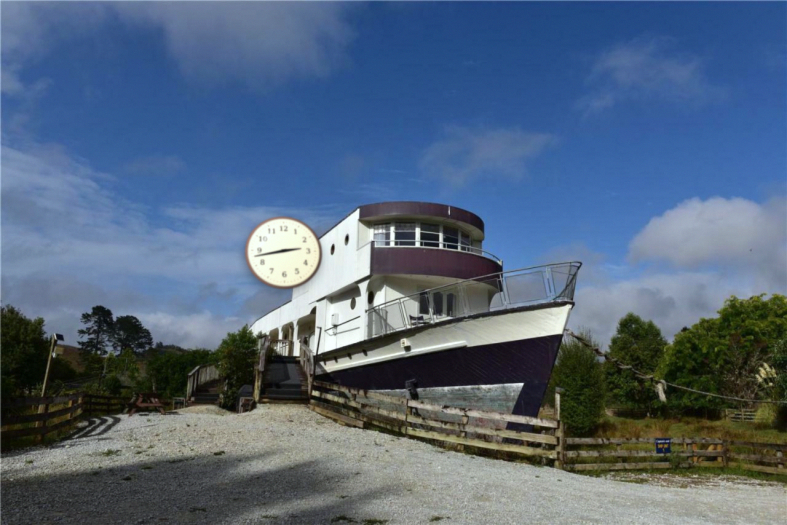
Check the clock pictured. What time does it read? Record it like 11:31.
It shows 2:43
